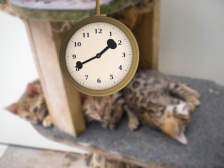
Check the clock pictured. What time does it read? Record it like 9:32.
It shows 1:41
